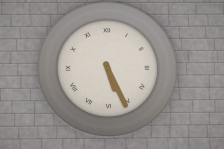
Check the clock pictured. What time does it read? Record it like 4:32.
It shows 5:26
